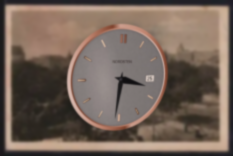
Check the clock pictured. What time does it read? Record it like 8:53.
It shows 3:31
